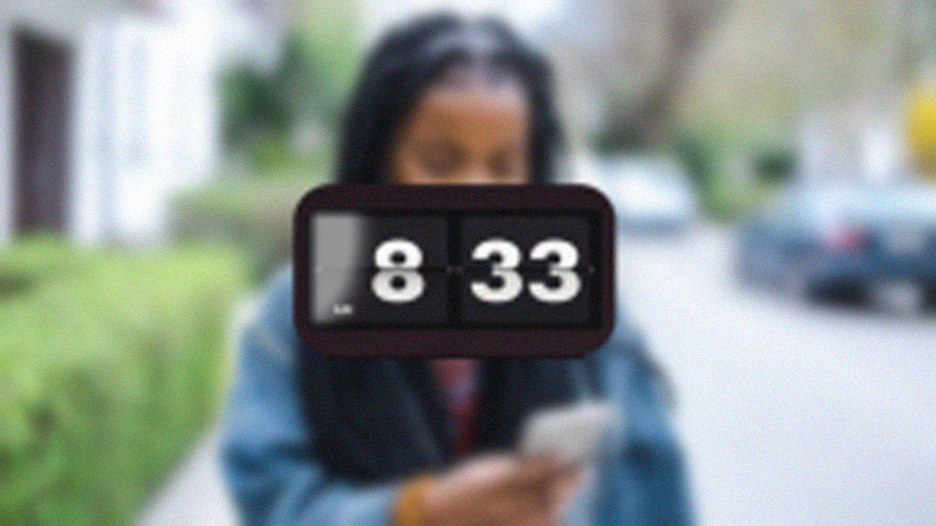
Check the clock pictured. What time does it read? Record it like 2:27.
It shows 8:33
